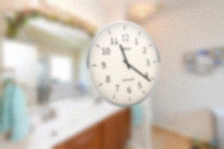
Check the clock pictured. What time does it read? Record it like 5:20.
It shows 11:21
